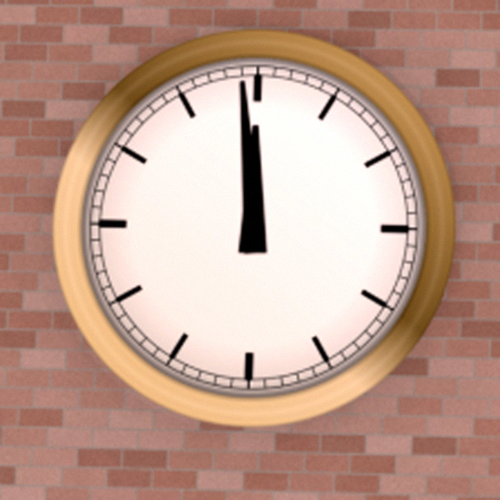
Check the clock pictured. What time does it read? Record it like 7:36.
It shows 11:59
